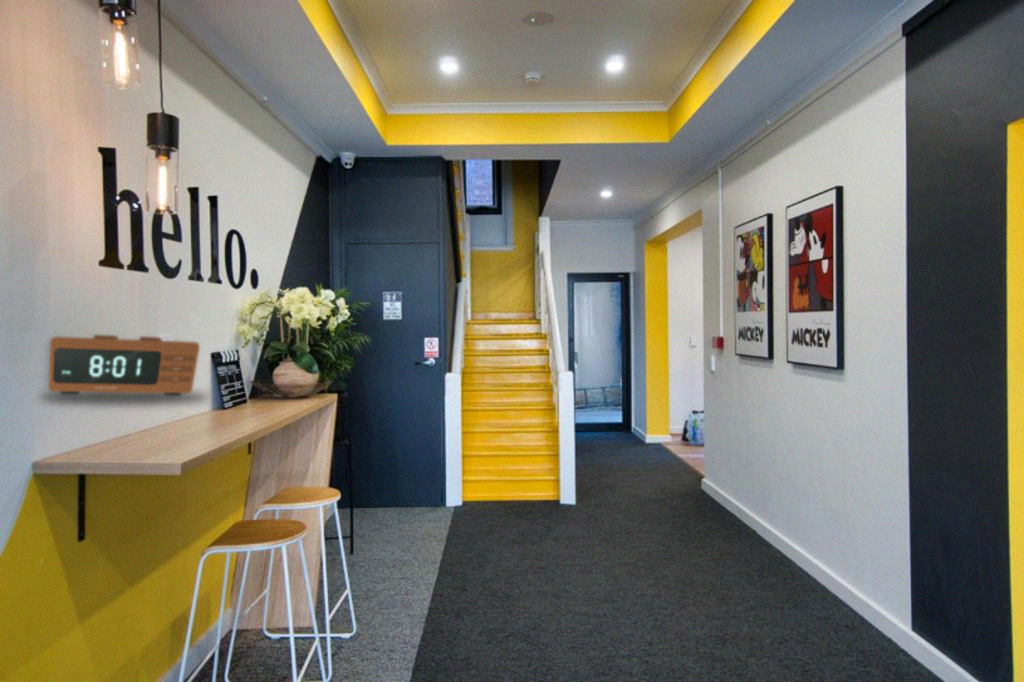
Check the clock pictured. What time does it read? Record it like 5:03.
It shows 8:01
